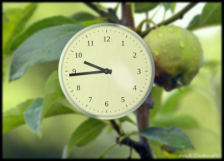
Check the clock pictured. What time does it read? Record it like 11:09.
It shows 9:44
